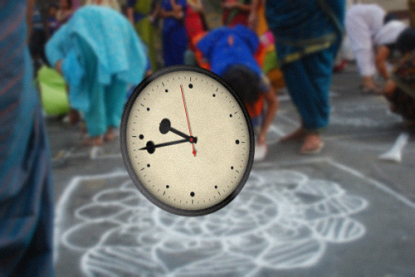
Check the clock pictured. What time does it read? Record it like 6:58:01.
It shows 9:42:58
